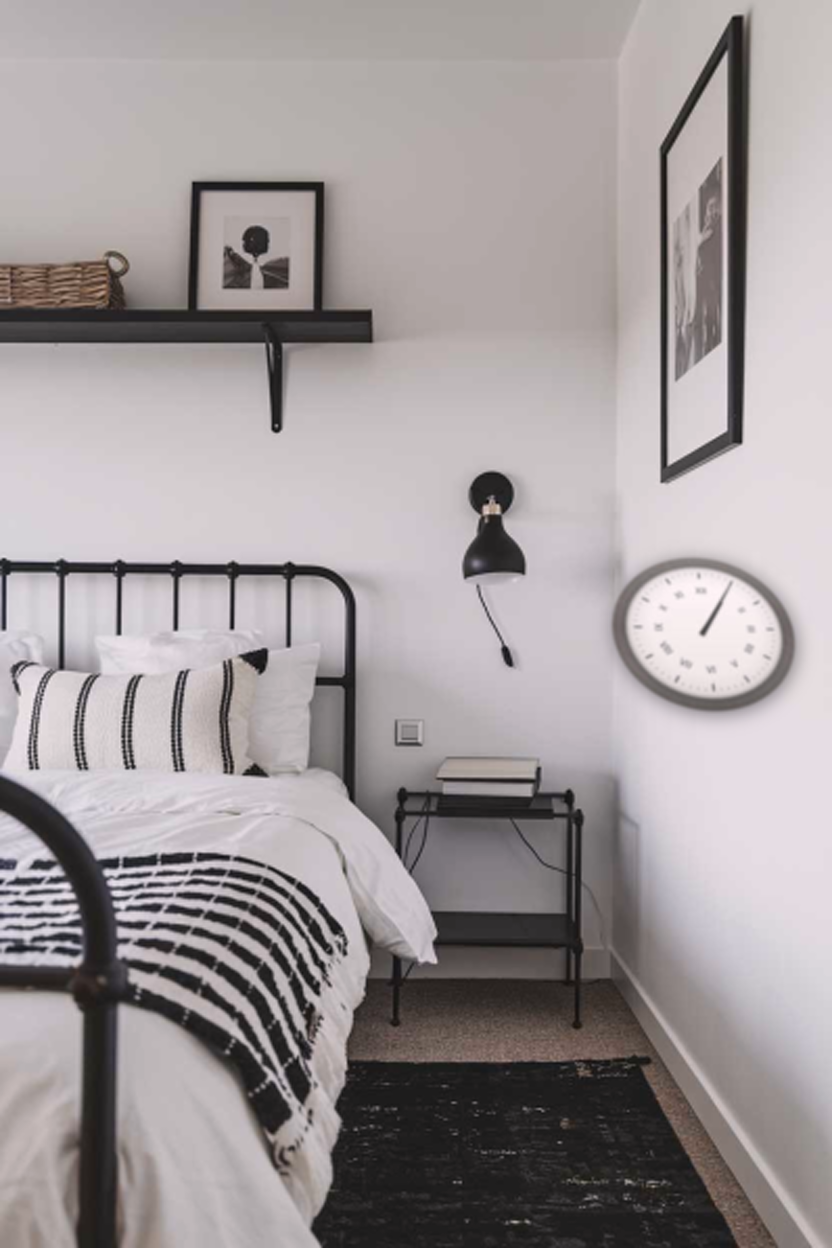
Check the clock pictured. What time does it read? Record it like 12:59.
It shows 1:05
